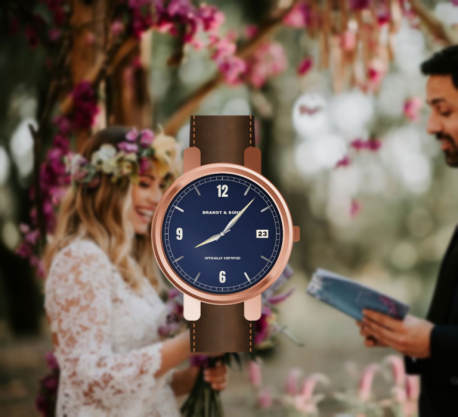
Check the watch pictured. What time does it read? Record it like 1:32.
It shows 8:07
